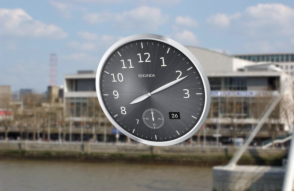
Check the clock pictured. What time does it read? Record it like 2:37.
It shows 8:11
